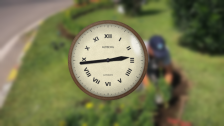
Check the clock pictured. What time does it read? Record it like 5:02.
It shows 2:44
